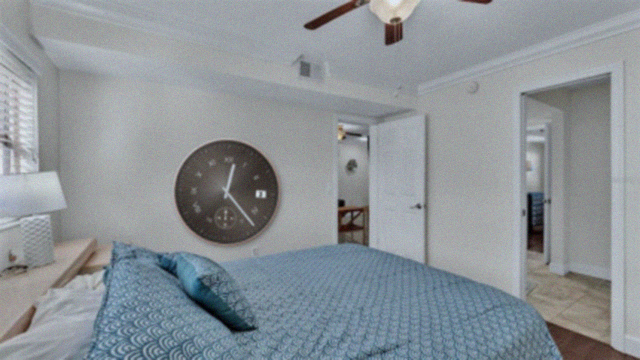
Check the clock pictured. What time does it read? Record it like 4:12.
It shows 12:23
